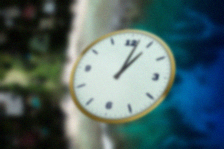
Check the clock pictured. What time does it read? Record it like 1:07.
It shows 1:02
